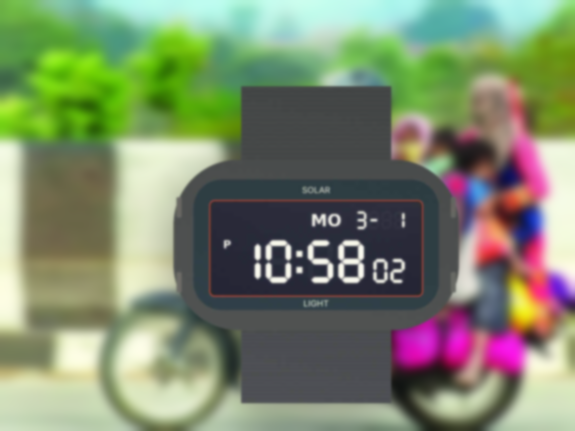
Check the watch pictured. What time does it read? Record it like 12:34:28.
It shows 10:58:02
